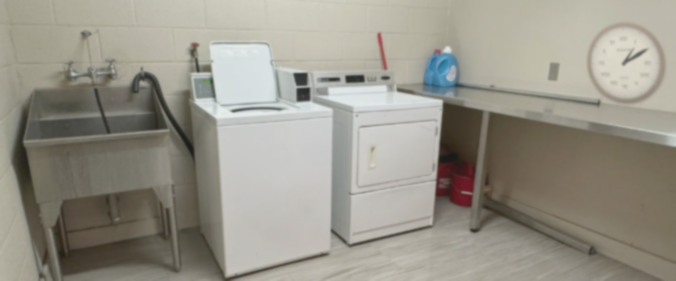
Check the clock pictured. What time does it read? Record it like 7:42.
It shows 1:10
